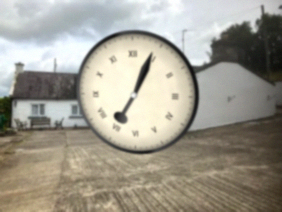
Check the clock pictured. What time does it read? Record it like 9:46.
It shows 7:04
